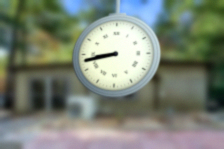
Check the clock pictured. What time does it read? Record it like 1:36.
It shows 8:43
